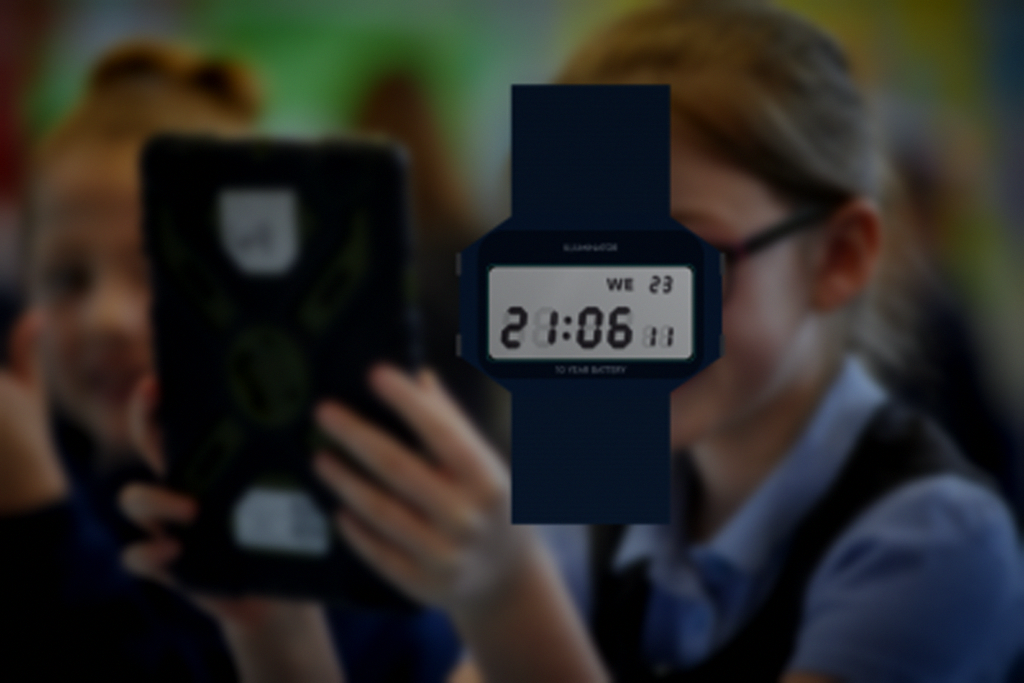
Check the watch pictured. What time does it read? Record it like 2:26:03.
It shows 21:06:11
